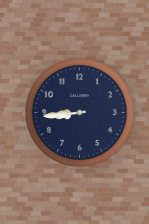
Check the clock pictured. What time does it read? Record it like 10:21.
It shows 8:44
